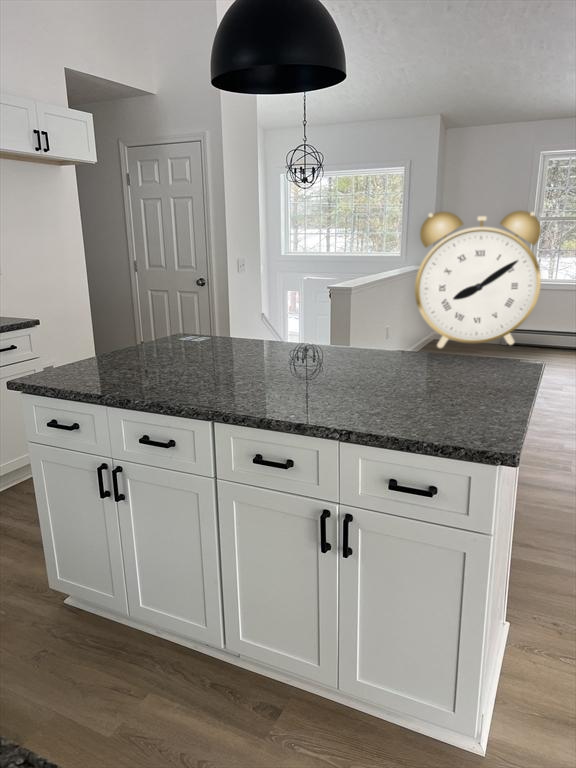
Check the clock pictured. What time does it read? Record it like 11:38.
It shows 8:09
